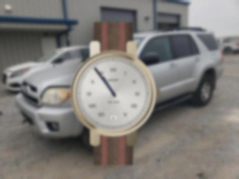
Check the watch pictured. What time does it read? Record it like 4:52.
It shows 10:54
